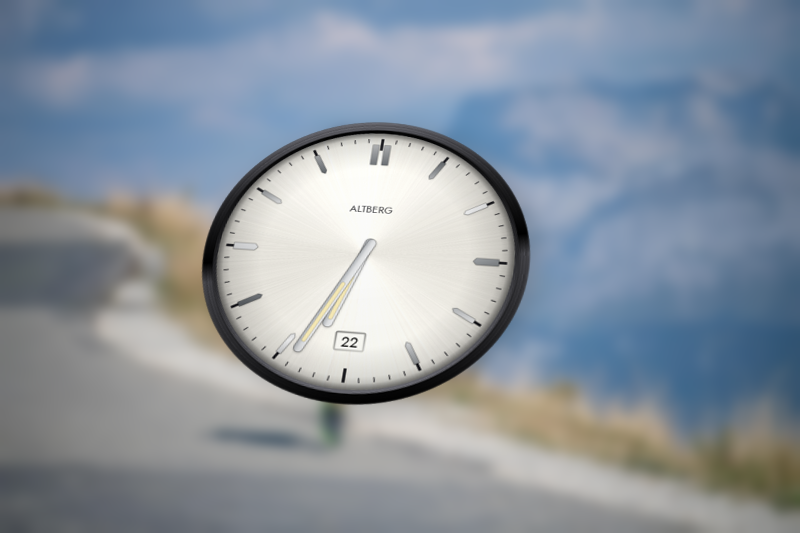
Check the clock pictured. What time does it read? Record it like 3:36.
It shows 6:34
